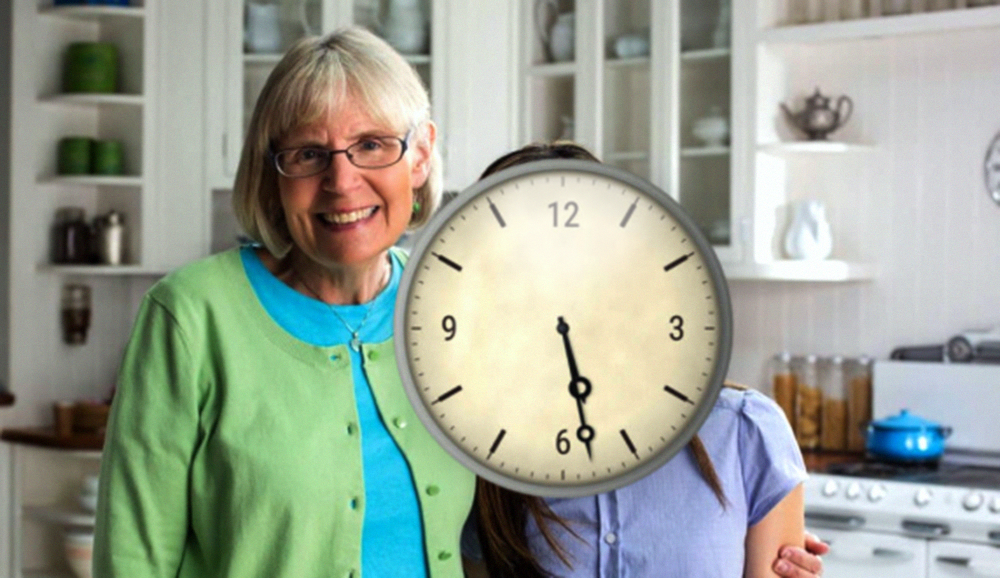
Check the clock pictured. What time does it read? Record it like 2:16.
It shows 5:28
